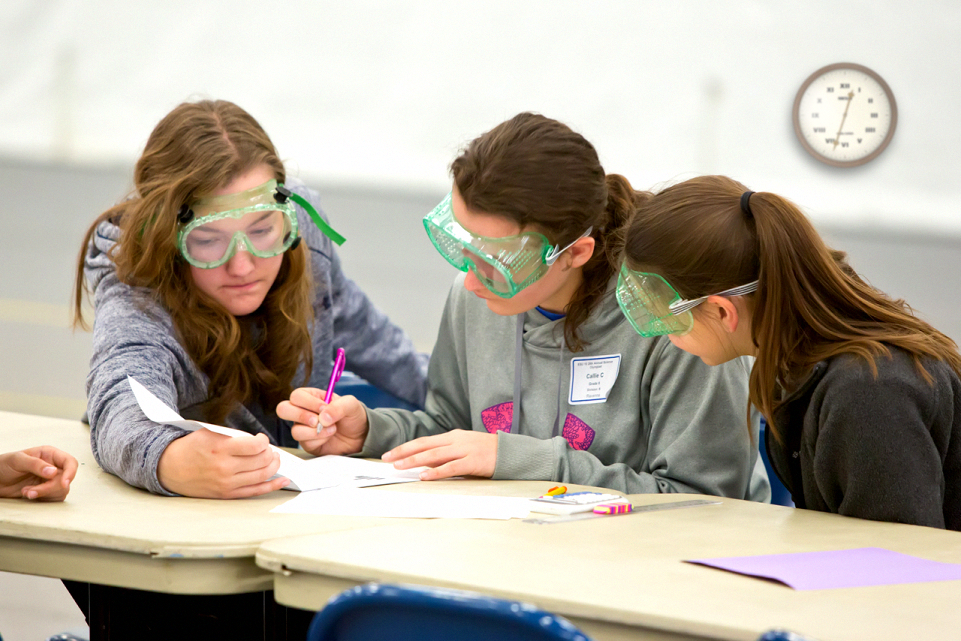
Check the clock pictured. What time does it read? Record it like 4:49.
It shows 12:33
